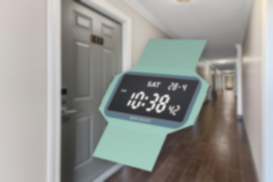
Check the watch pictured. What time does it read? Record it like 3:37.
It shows 10:38
